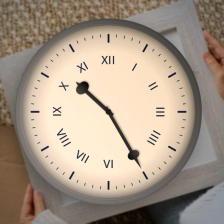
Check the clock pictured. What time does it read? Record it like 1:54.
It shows 10:25
